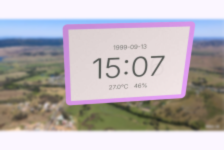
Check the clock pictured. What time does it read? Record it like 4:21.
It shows 15:07
